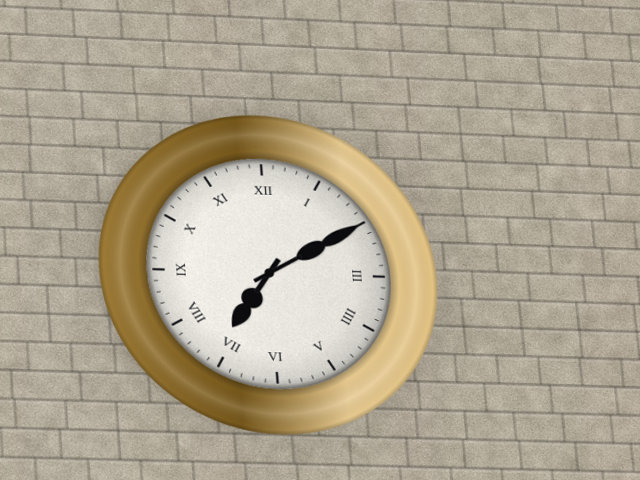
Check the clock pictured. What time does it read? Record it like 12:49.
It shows 7:10
